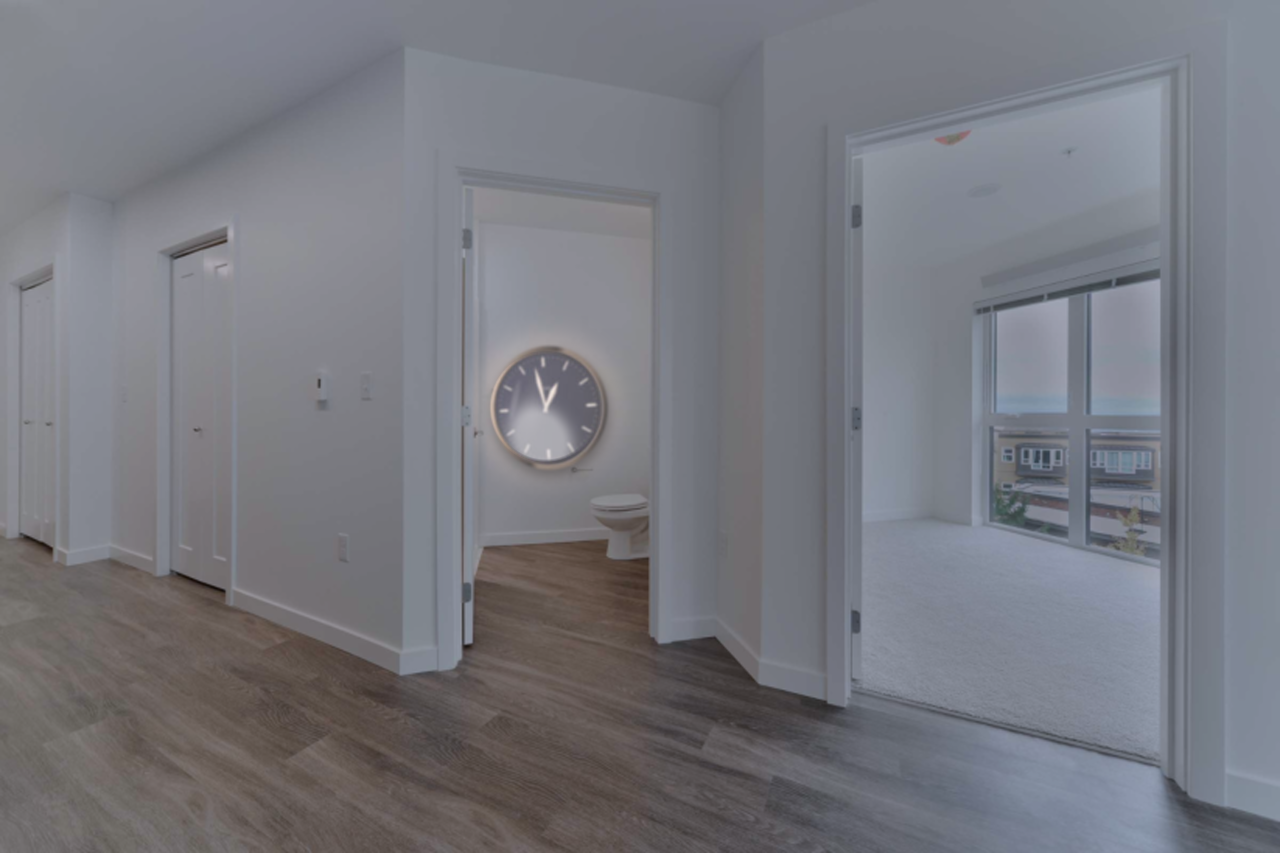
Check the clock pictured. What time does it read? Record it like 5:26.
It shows 12:58
